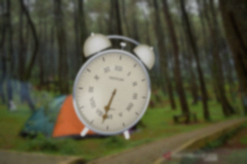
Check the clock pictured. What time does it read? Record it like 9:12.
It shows 6:32
